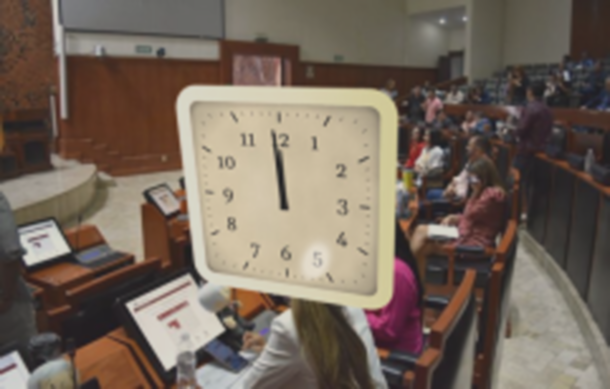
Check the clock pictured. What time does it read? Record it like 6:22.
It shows 11:59
